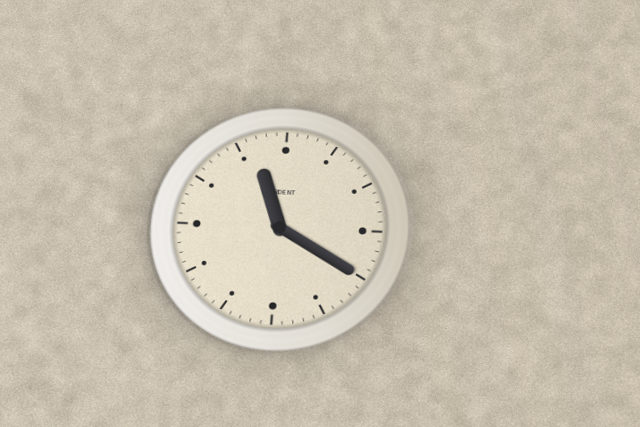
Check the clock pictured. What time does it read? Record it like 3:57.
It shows 11:20
